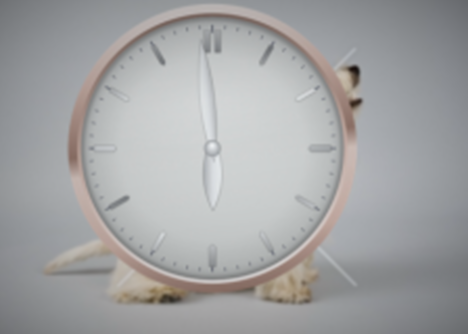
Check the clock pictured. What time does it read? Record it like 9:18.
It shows 5:59
